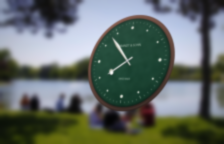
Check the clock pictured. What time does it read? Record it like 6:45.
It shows 7:53
